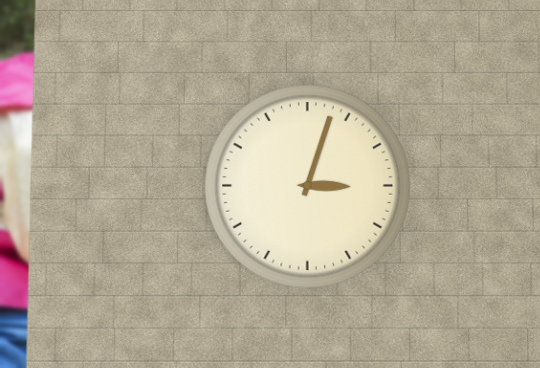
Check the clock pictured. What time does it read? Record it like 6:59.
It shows 3:03
